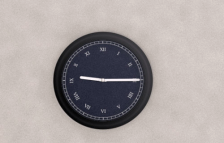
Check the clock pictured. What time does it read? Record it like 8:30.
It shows 9:15
